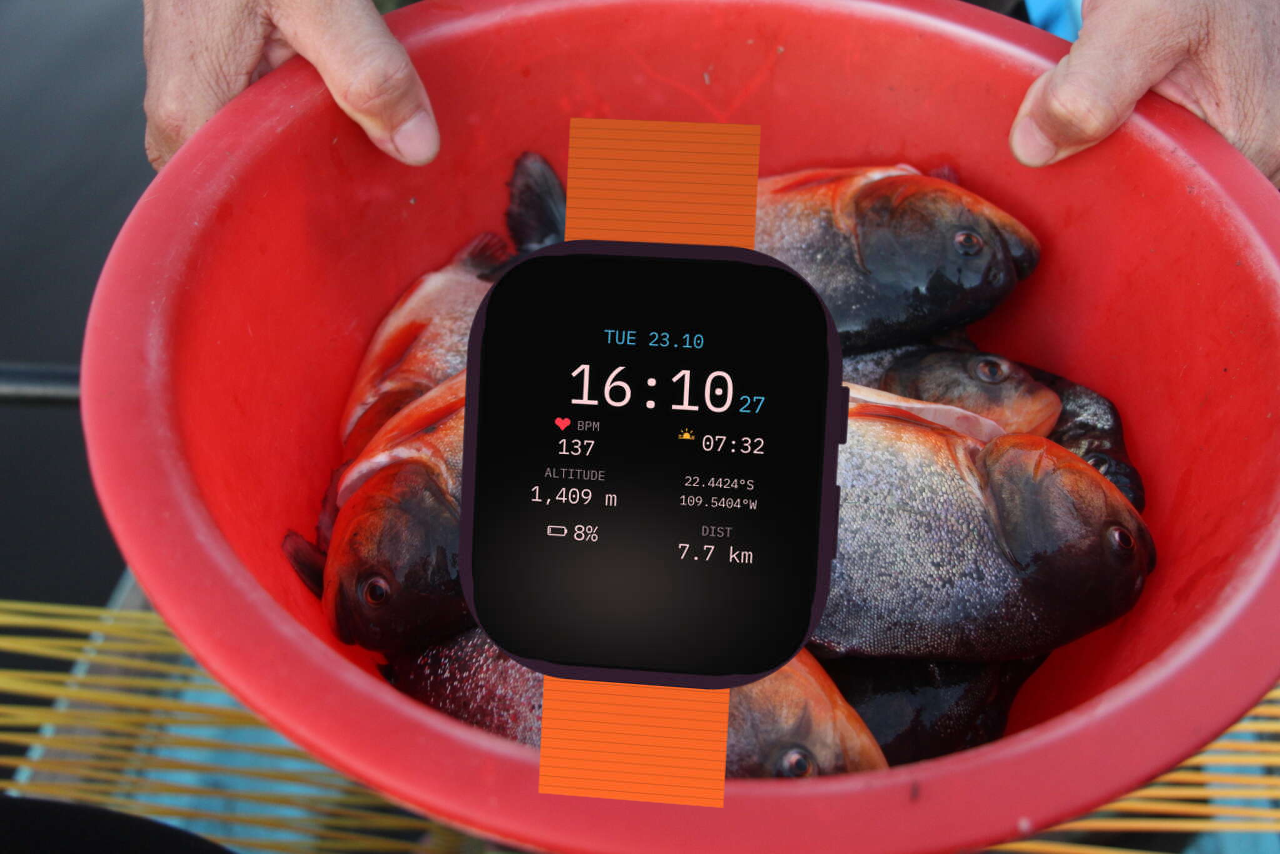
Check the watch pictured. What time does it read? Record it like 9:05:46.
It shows 16:10:27
